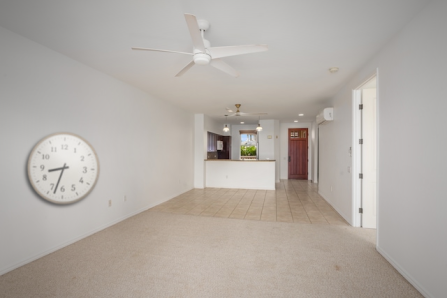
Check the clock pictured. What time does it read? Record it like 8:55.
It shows 8:33
